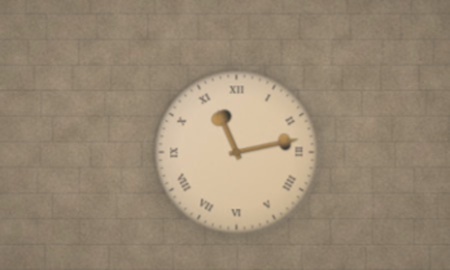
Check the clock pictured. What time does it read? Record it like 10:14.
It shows 11:13
